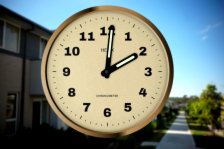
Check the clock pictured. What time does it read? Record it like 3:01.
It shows 2:01
